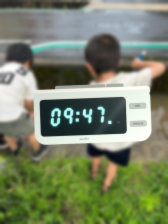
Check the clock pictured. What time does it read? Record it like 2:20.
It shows 9:47
